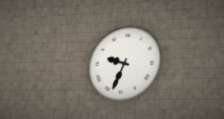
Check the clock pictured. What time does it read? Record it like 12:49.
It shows 9:33
